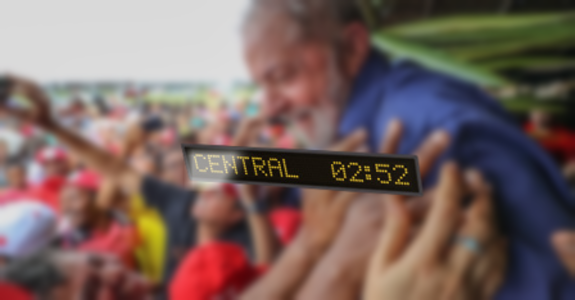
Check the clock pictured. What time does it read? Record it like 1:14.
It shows 2:52
